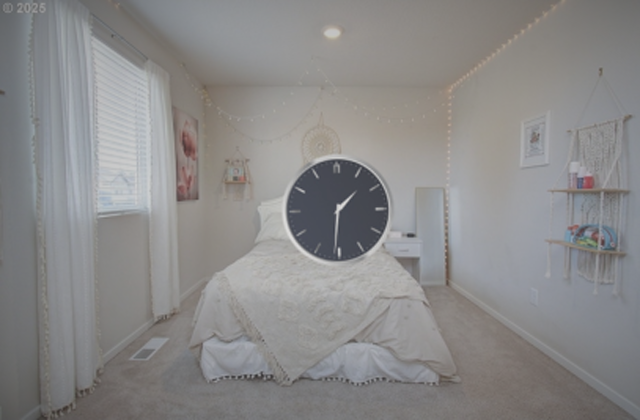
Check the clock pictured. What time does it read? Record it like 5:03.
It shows 1:31
